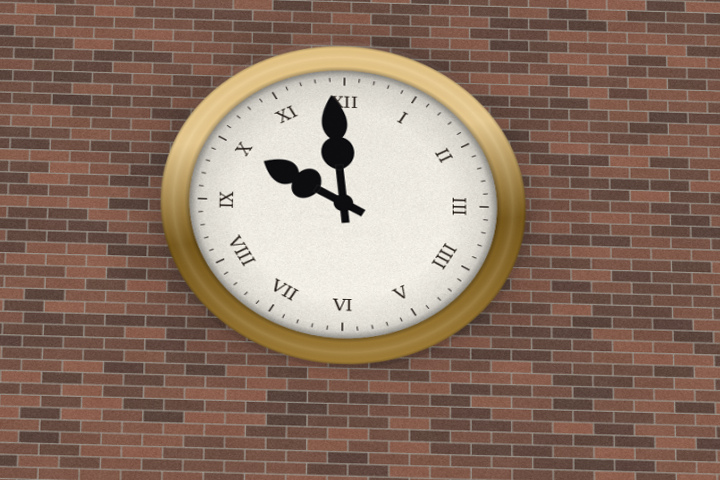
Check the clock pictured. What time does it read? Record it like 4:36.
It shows 9:59
